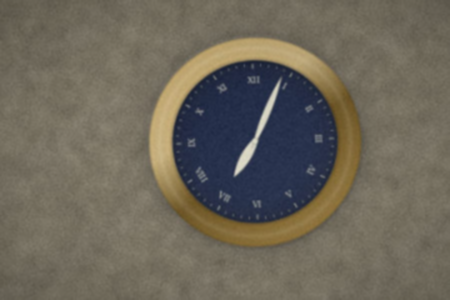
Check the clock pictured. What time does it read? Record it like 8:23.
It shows 7:04
